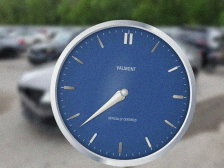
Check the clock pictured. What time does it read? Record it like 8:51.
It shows 7:38
